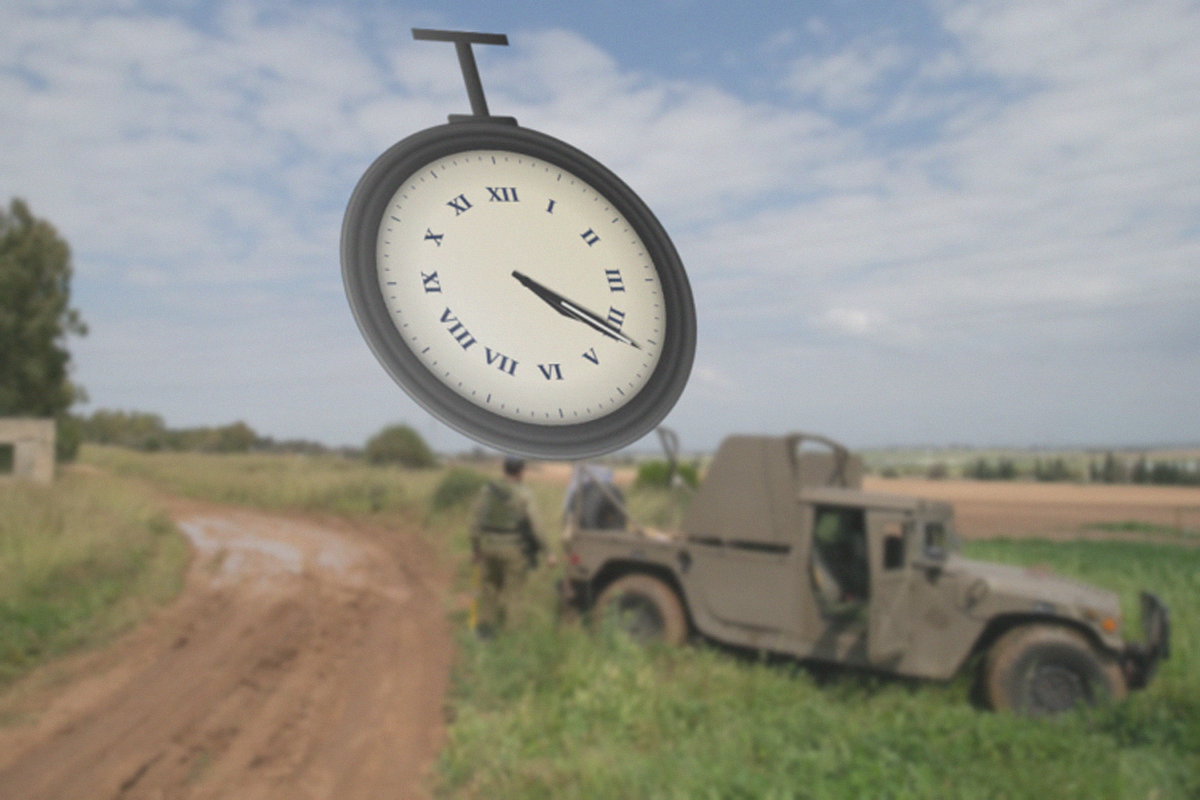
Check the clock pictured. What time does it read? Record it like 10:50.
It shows 4:21
